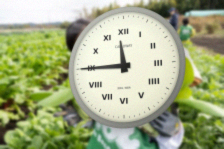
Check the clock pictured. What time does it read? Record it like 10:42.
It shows 11:45
